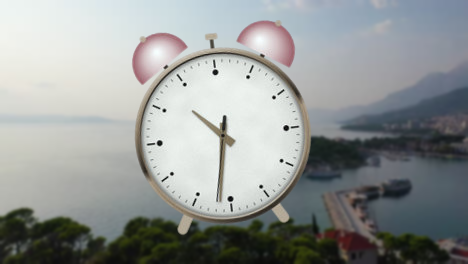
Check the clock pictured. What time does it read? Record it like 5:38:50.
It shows 10:31:32
